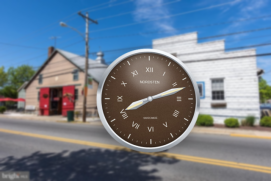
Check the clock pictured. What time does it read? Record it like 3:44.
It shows 8:12
